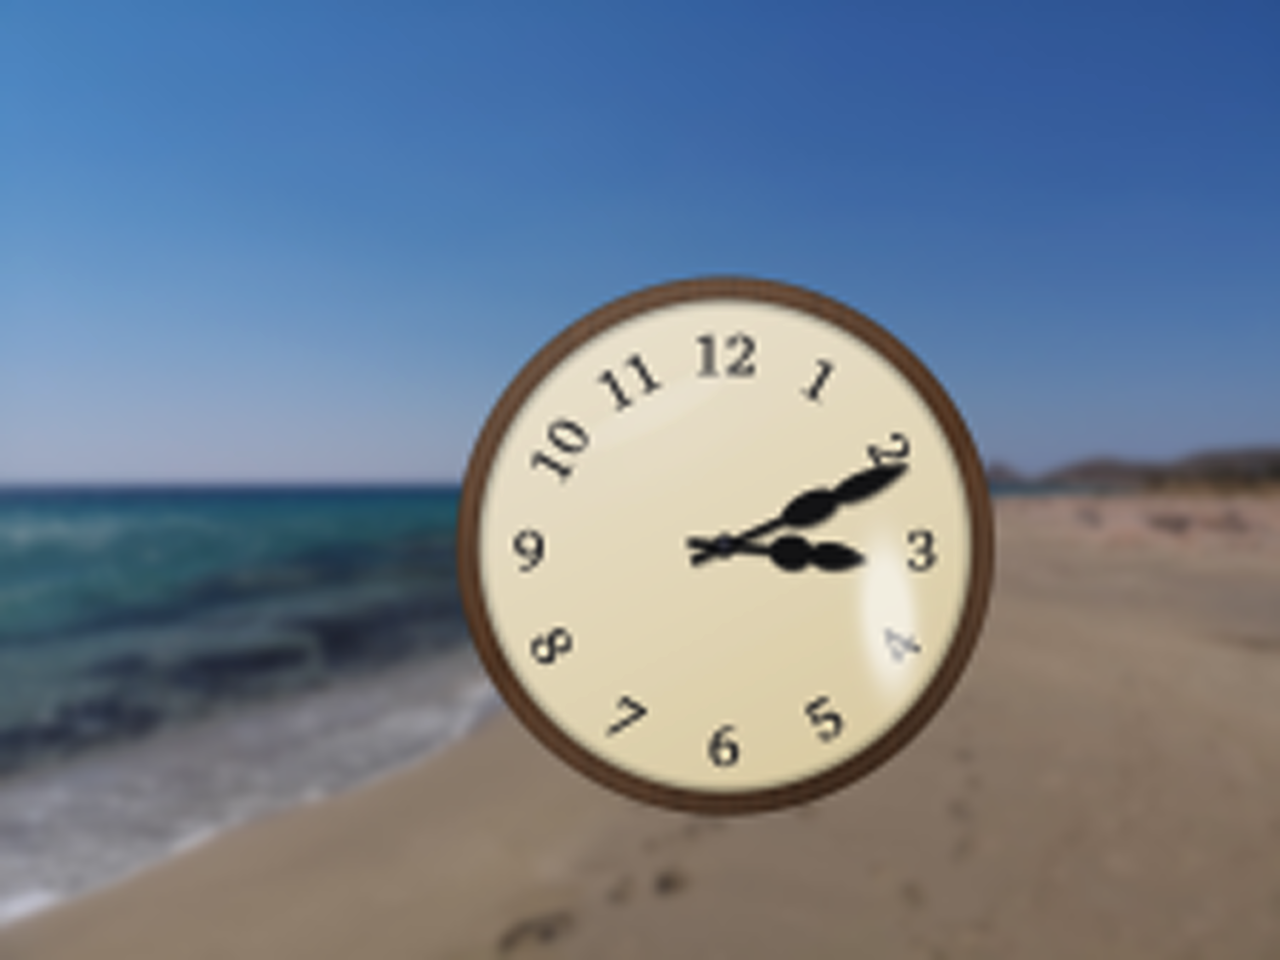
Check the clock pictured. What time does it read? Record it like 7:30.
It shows 3:11
